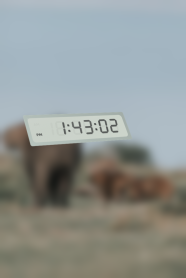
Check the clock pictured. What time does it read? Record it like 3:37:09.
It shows 1:43:02
